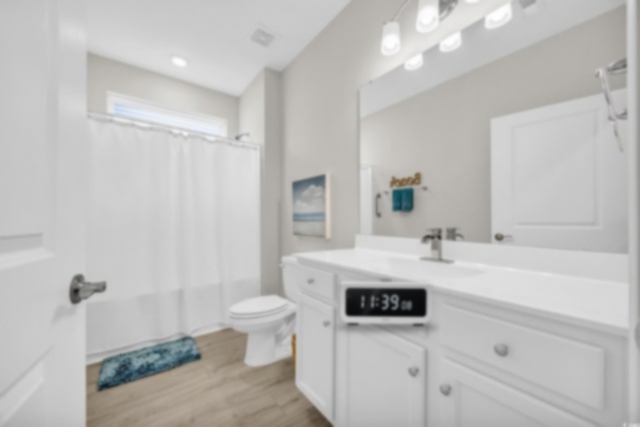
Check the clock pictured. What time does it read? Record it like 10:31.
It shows 11:39
